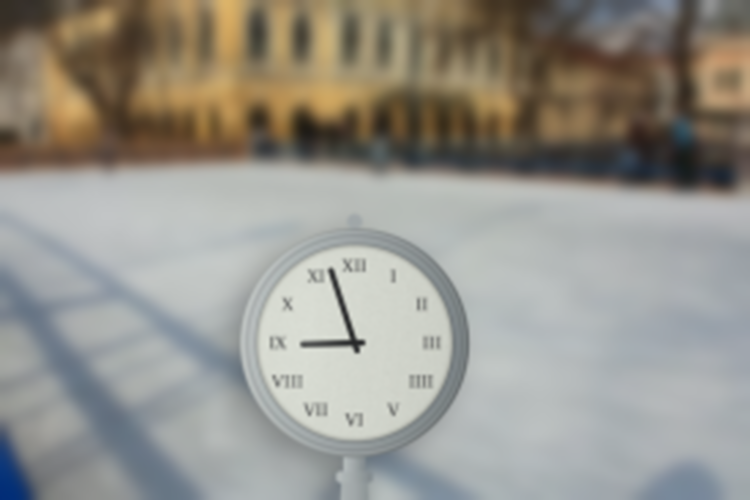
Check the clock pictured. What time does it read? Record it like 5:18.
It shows 8:57
